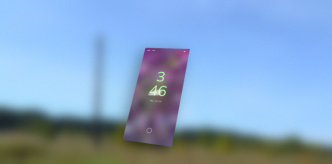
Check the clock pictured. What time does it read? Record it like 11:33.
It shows 3:46
